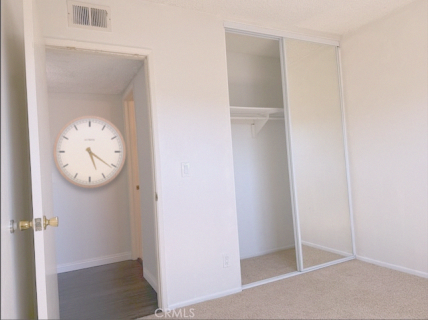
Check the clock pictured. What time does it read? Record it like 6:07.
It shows 5:21
